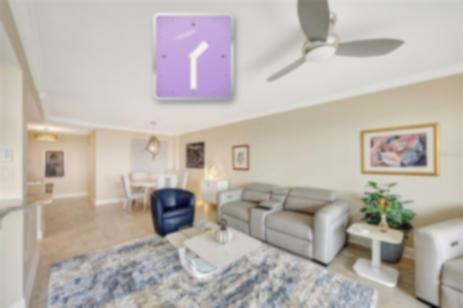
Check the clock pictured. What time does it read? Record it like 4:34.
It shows 1:30
